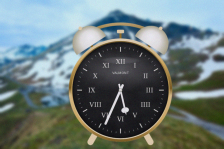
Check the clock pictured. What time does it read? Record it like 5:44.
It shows 5:34
